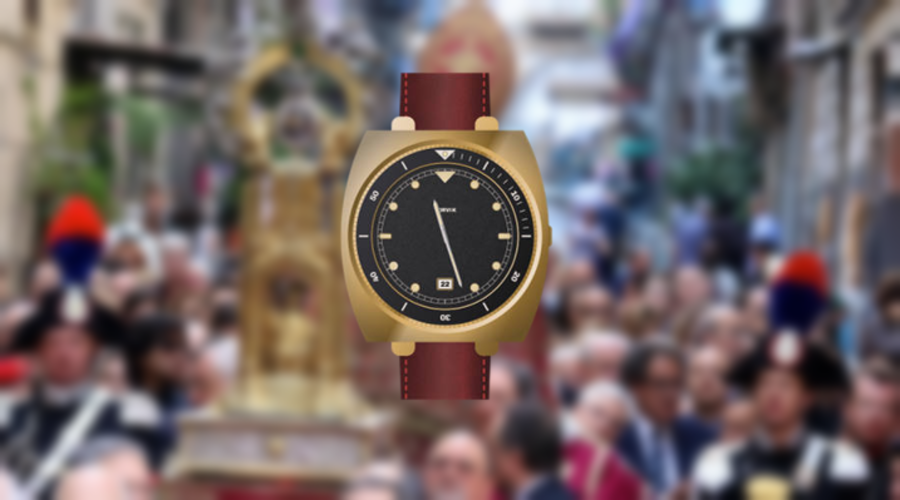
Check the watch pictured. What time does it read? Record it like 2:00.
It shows 11:27
